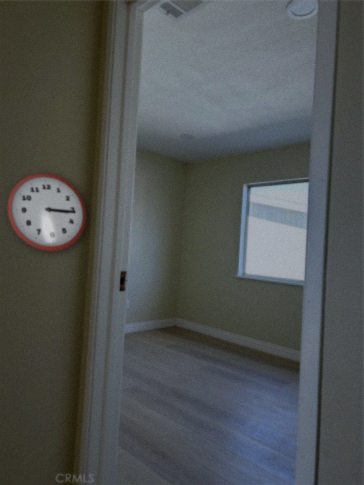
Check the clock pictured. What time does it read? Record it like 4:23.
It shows 3:16
